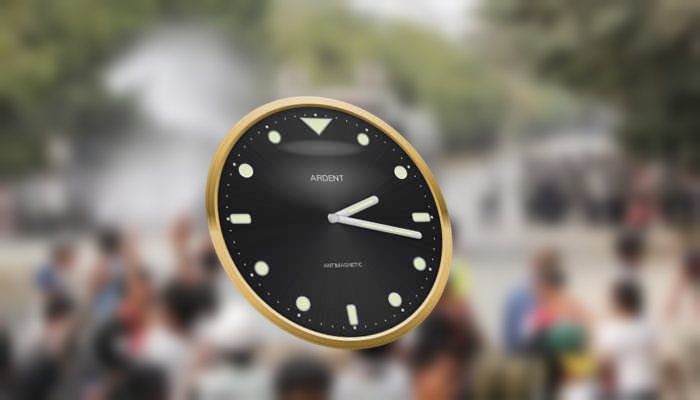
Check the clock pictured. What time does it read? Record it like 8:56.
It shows 2:17
